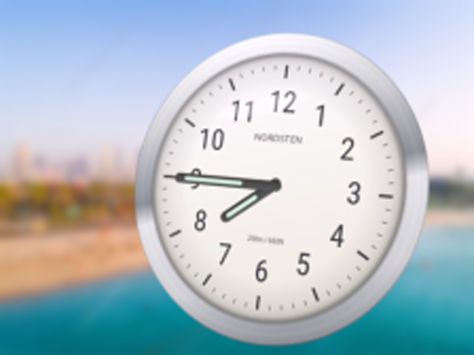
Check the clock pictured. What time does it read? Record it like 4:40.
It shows 7:45
